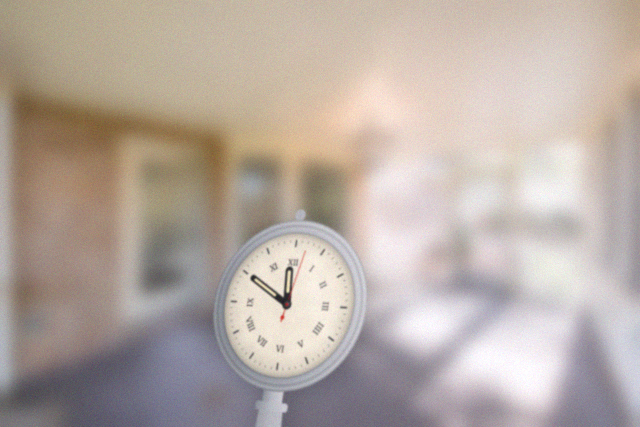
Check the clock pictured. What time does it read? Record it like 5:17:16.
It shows 11:50:02
